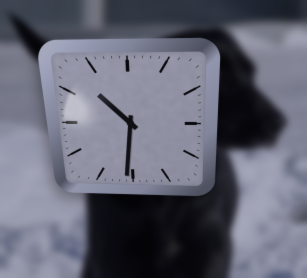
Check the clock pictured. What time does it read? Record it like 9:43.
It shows 10:31
